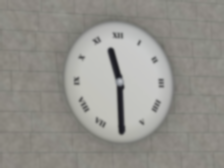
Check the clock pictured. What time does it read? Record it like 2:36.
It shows 11:30
